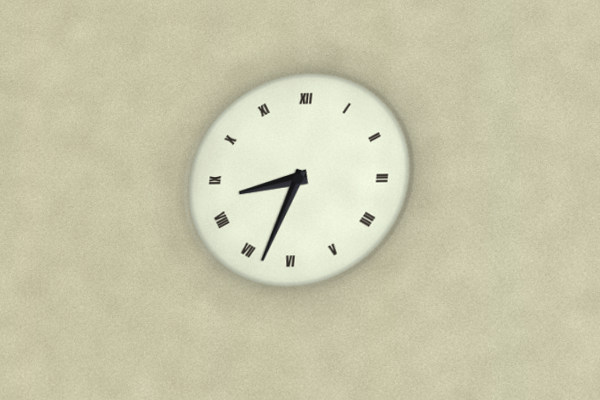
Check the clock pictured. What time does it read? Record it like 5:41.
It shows 8:33
